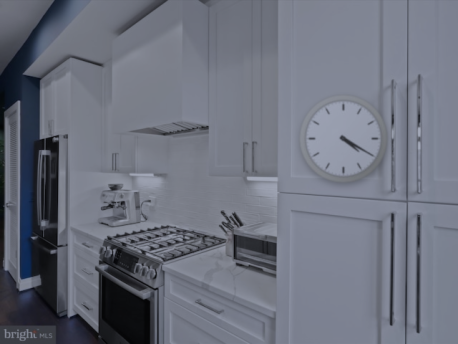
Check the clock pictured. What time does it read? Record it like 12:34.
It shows 4:20
